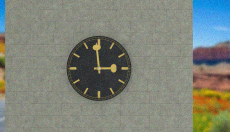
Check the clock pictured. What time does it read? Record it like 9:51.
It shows 2:59
